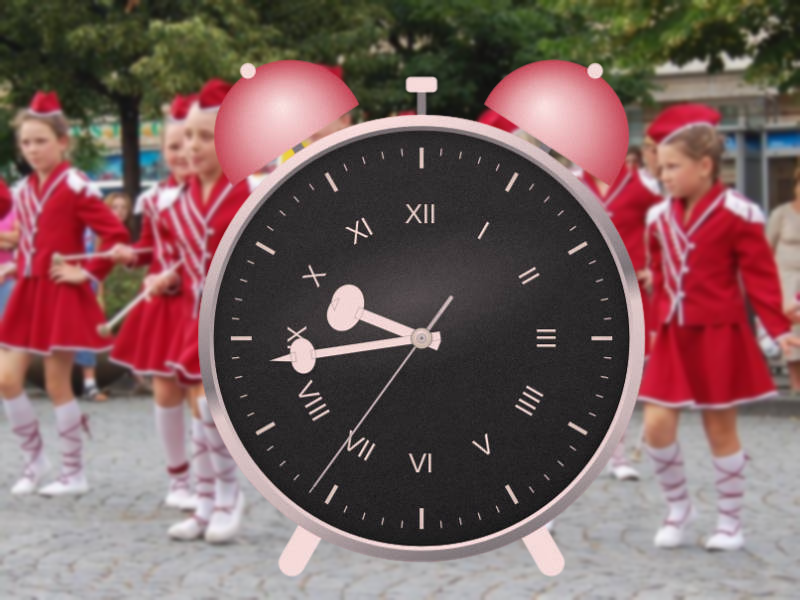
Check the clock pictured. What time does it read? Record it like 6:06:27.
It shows 9:43:36
